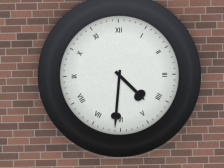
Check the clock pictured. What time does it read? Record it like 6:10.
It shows 4:31
